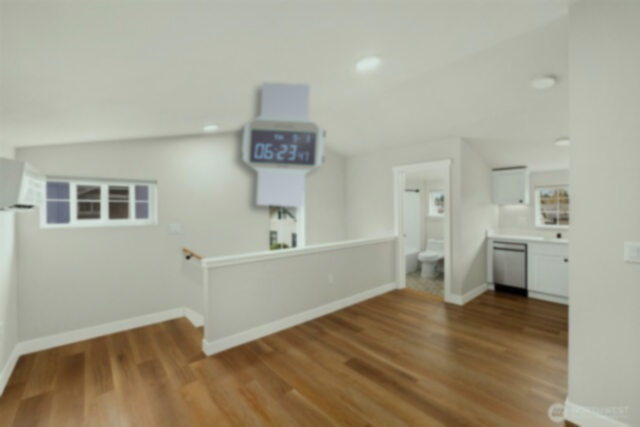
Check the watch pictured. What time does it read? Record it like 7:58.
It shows 6:23
